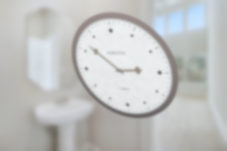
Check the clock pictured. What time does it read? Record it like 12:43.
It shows 2:52
